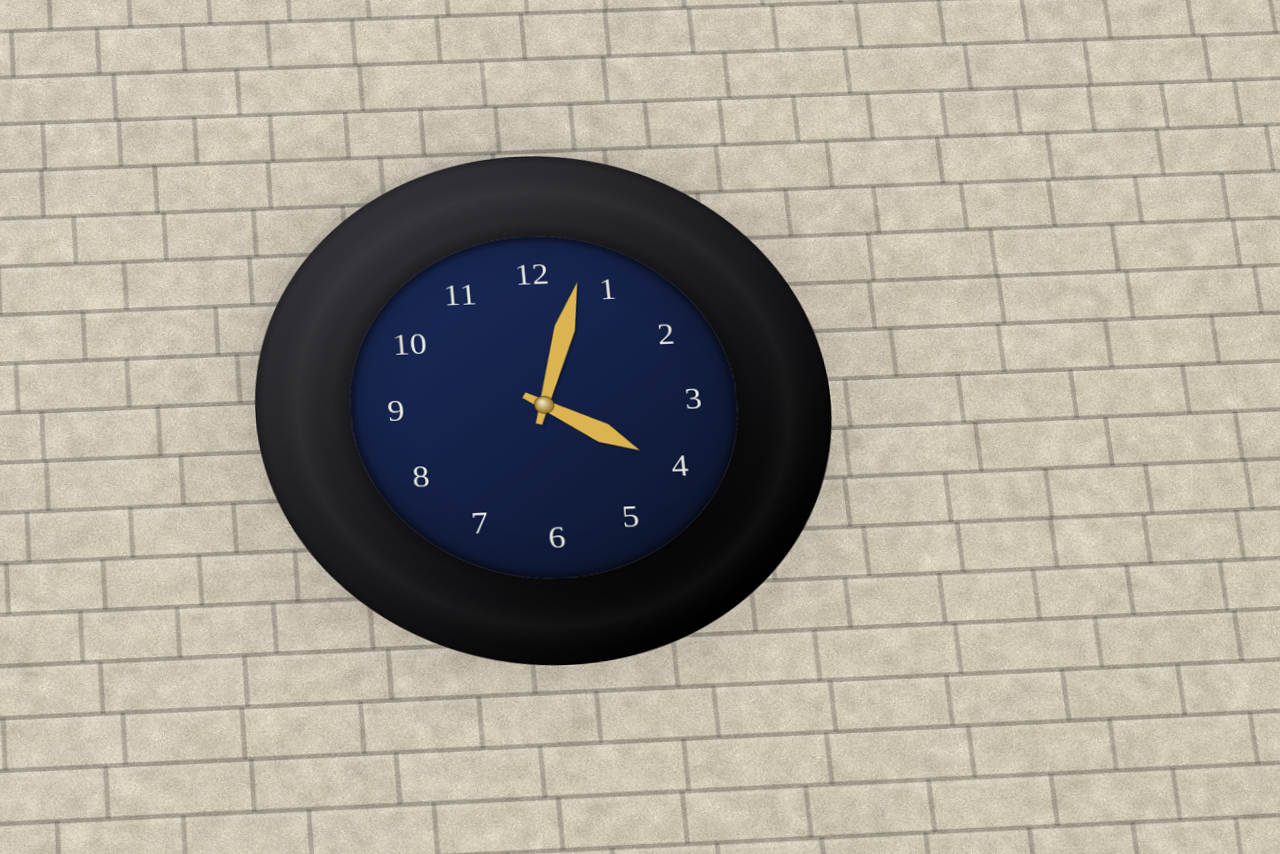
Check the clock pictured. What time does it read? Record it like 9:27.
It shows 4:03
